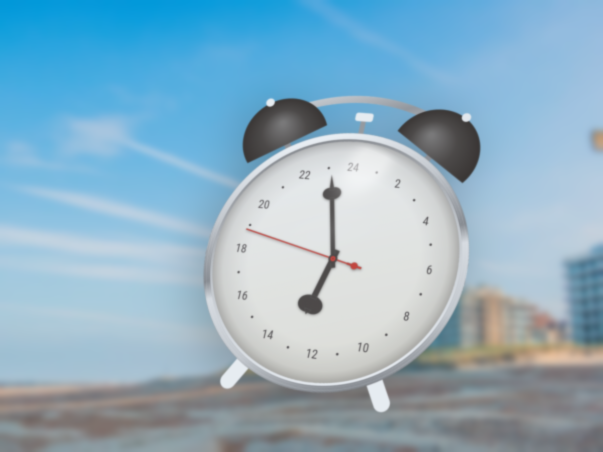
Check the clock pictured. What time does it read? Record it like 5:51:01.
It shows 12:57:47
